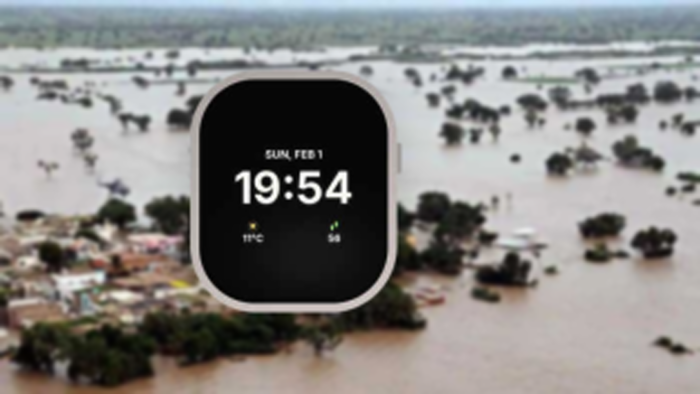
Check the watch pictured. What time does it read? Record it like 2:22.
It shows 19:54
